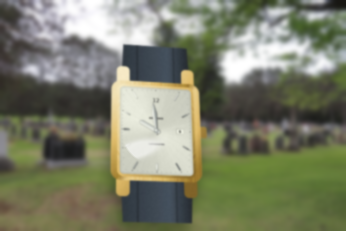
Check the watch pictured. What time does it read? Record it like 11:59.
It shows 9:59
